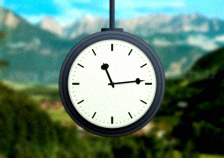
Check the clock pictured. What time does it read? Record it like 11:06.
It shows 11:14
